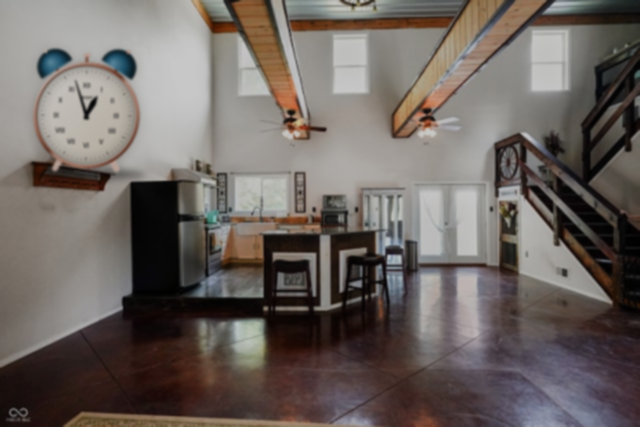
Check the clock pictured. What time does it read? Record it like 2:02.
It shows 12:57
